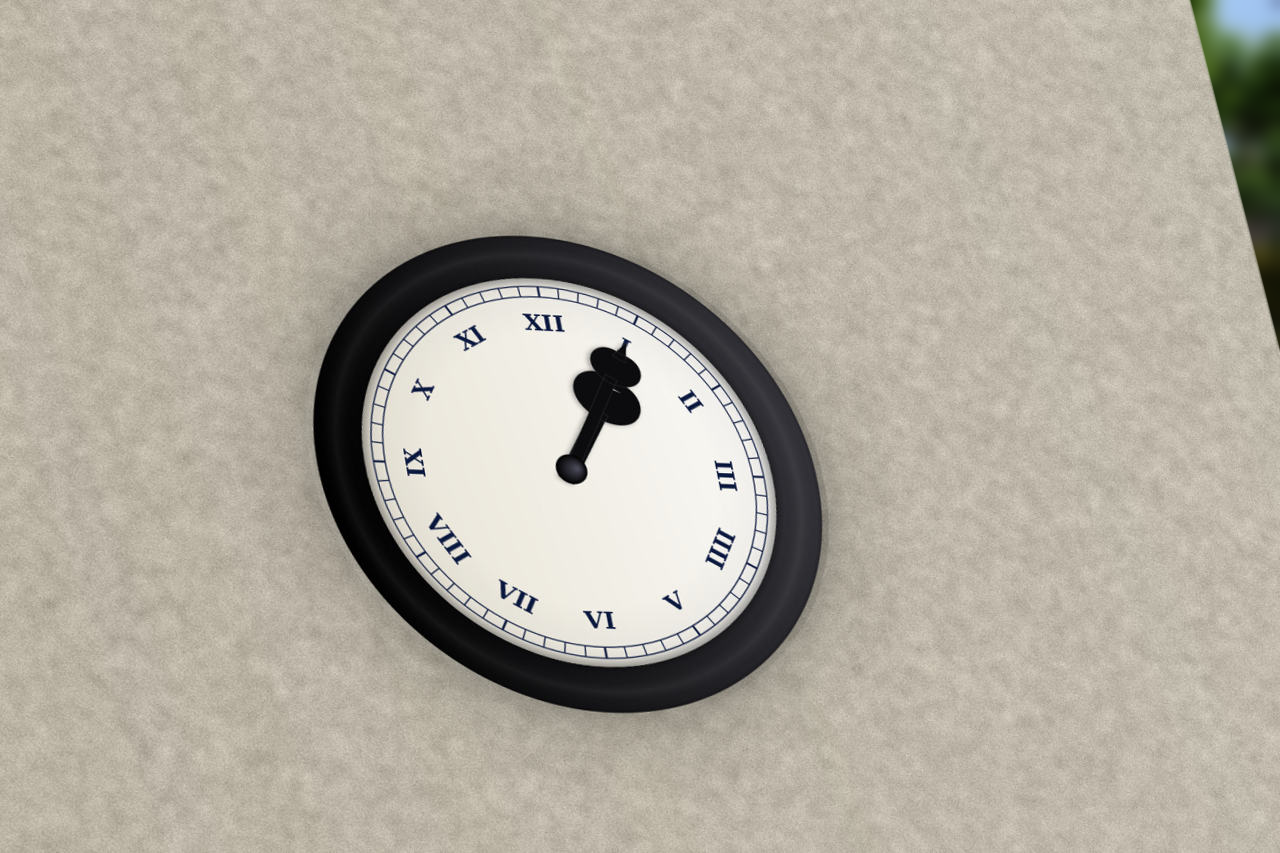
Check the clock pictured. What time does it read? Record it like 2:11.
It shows 1:05
